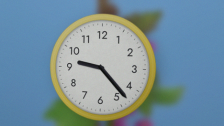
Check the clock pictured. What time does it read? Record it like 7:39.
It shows 9:23
